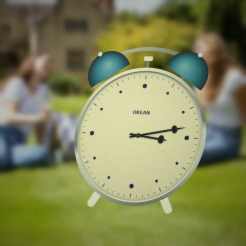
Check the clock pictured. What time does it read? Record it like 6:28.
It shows 3:13
